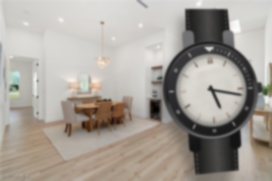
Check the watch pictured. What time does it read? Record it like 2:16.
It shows 5:17
